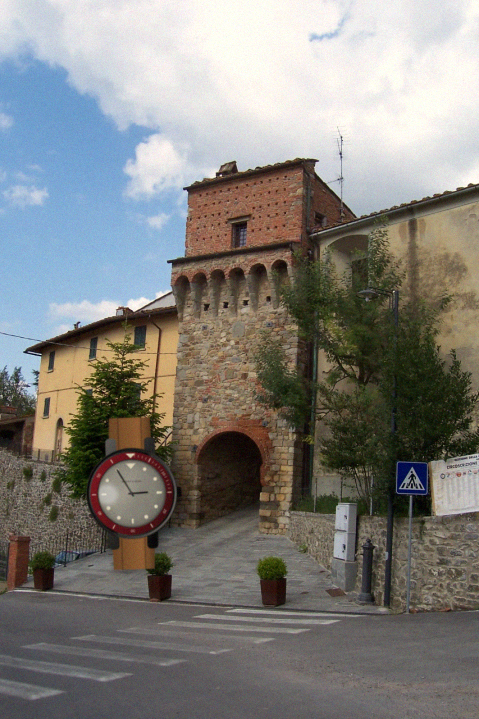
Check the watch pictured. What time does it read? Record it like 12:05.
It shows 2:55
